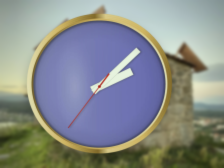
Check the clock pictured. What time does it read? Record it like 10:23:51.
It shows 2:07:36
